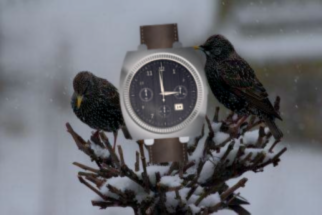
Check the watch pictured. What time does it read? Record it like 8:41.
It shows 2:59
